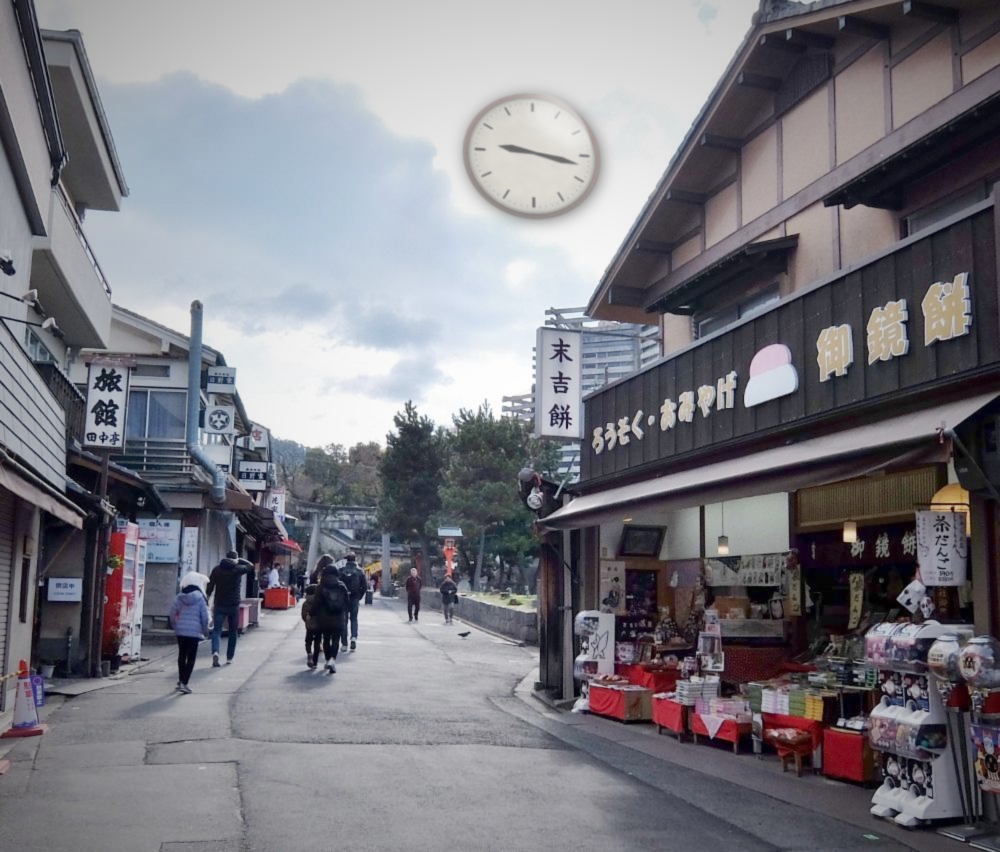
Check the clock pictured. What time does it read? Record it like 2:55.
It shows 9:17
